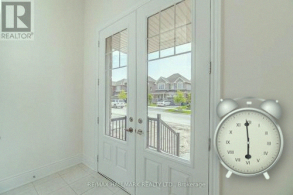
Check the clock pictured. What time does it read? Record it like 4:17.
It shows 5:59
